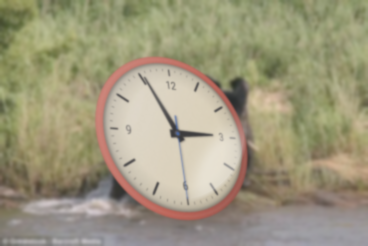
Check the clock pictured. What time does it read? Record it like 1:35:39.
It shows 2:55:30
